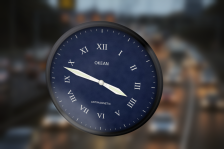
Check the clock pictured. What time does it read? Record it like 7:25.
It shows 3:48
